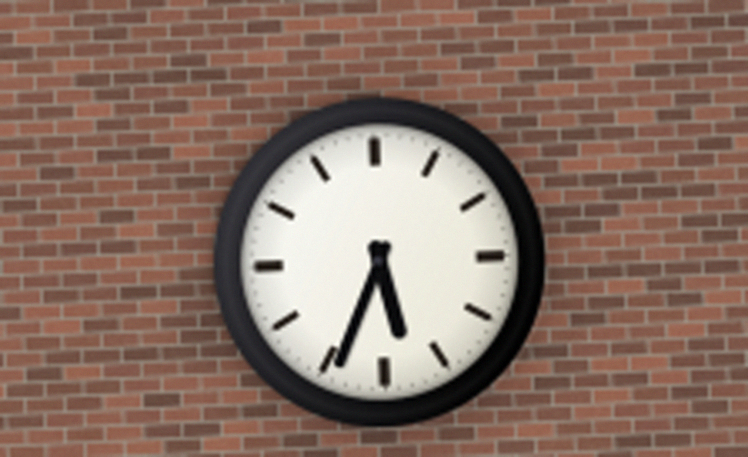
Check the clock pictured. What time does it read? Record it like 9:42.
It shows 5:34
